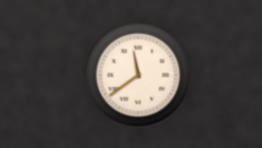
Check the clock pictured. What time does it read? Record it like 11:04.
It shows 11:39
